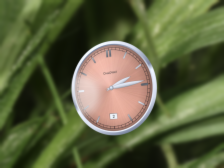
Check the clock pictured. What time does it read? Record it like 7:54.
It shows 2:14
